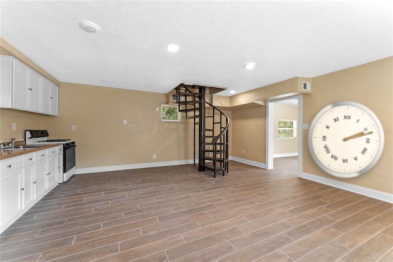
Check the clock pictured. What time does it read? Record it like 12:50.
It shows 2:12
